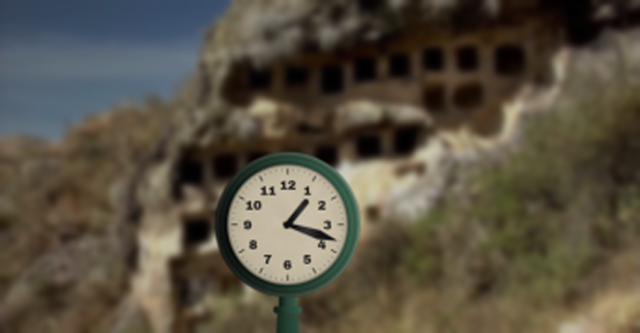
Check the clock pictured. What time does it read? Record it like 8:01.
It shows 1:18
